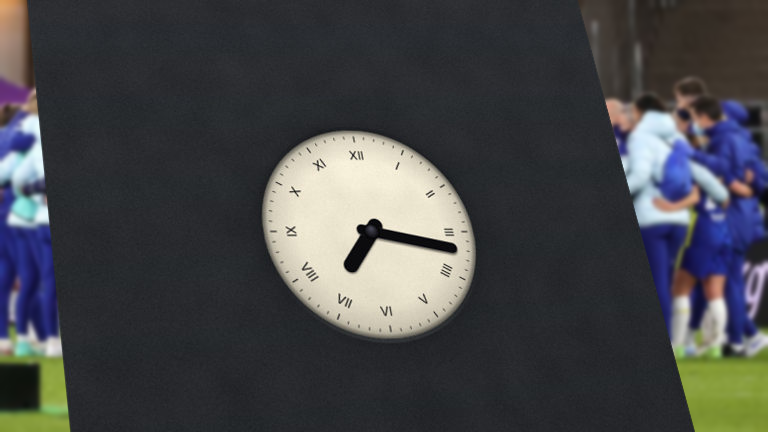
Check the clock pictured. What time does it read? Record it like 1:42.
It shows 7:17
